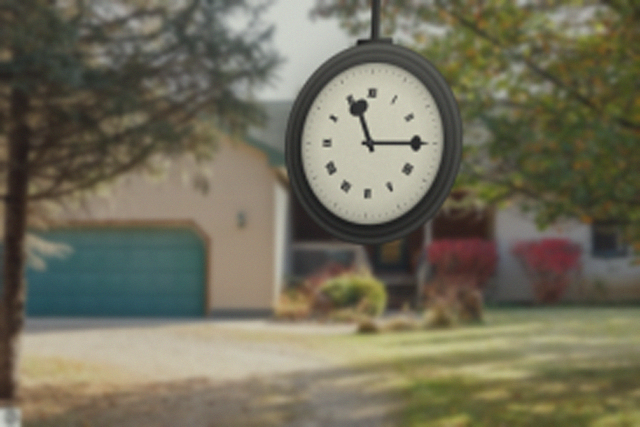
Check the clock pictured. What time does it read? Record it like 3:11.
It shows 11:15
